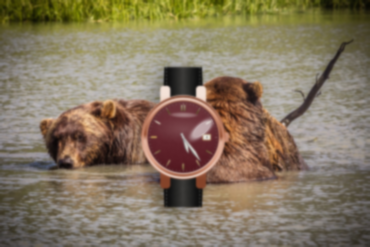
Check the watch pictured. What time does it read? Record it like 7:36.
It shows 5:24
